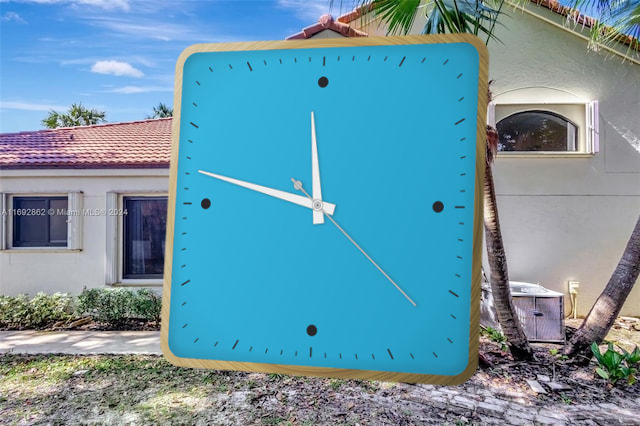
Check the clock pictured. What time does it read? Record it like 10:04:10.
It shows 11:47:22
